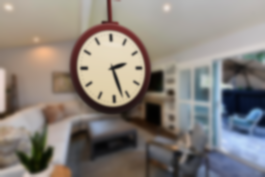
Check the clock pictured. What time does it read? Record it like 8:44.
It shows 2:27
